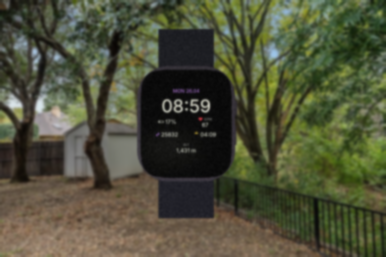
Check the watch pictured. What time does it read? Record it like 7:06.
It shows 8:59
